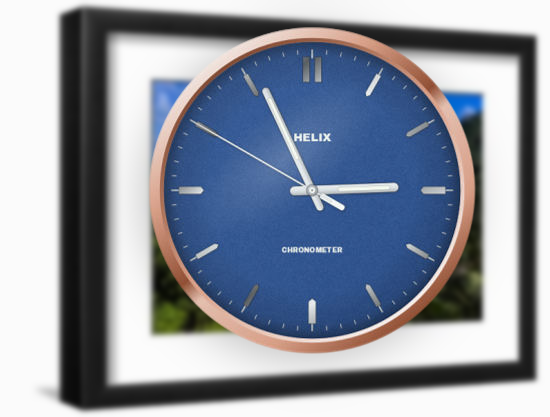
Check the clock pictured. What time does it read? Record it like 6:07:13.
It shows 2:55:50
